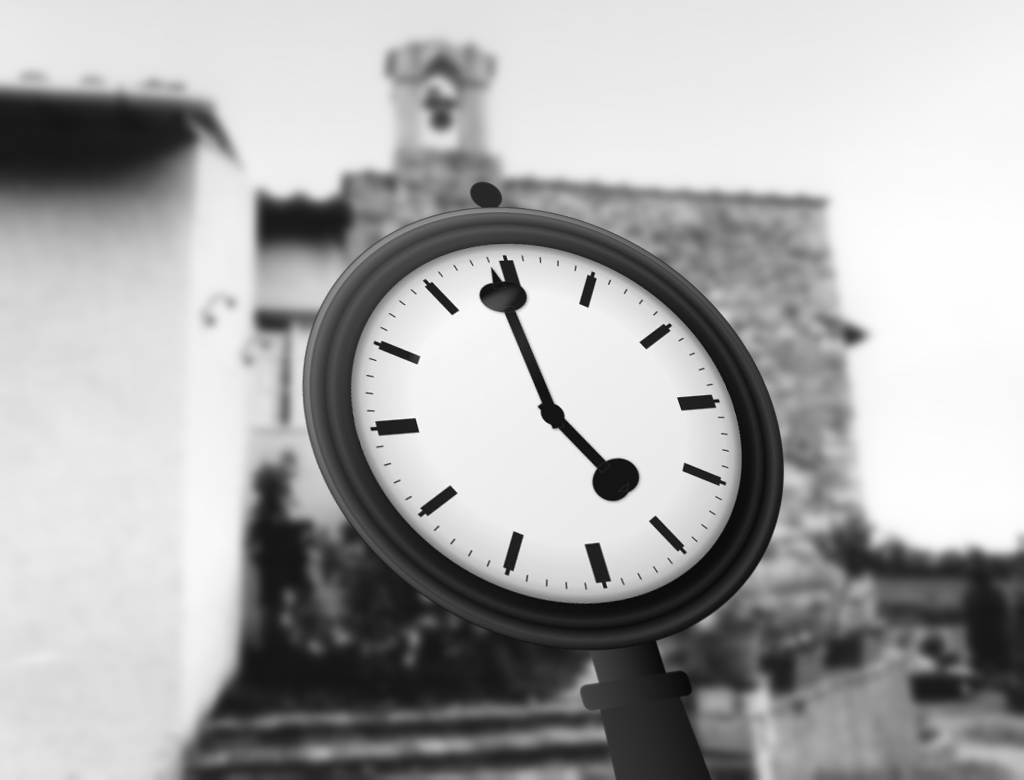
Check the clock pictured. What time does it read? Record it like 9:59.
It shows 4:59
